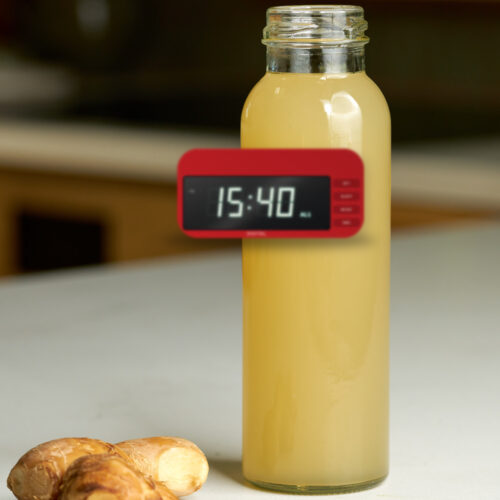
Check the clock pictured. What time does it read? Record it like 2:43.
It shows 15:40
